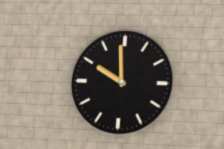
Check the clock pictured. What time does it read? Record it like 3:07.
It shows 9:59
